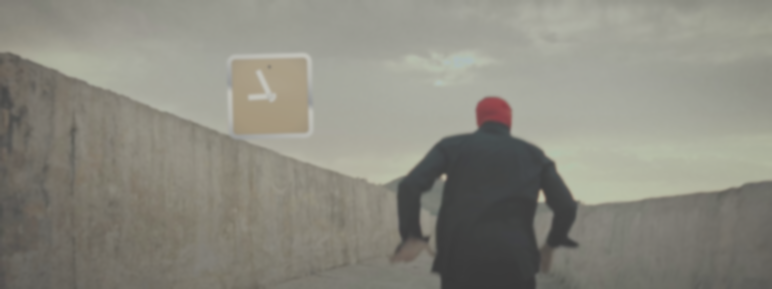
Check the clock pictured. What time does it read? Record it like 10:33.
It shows 8:56
